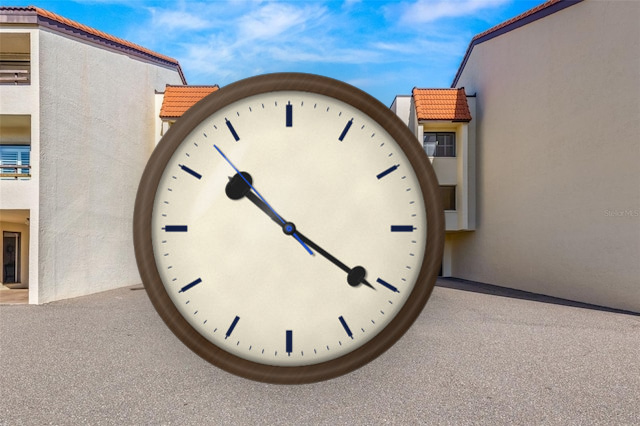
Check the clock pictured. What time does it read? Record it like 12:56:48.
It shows 10:20:53
